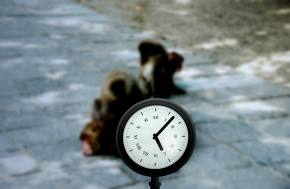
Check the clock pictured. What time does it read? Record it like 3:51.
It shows 5:07
